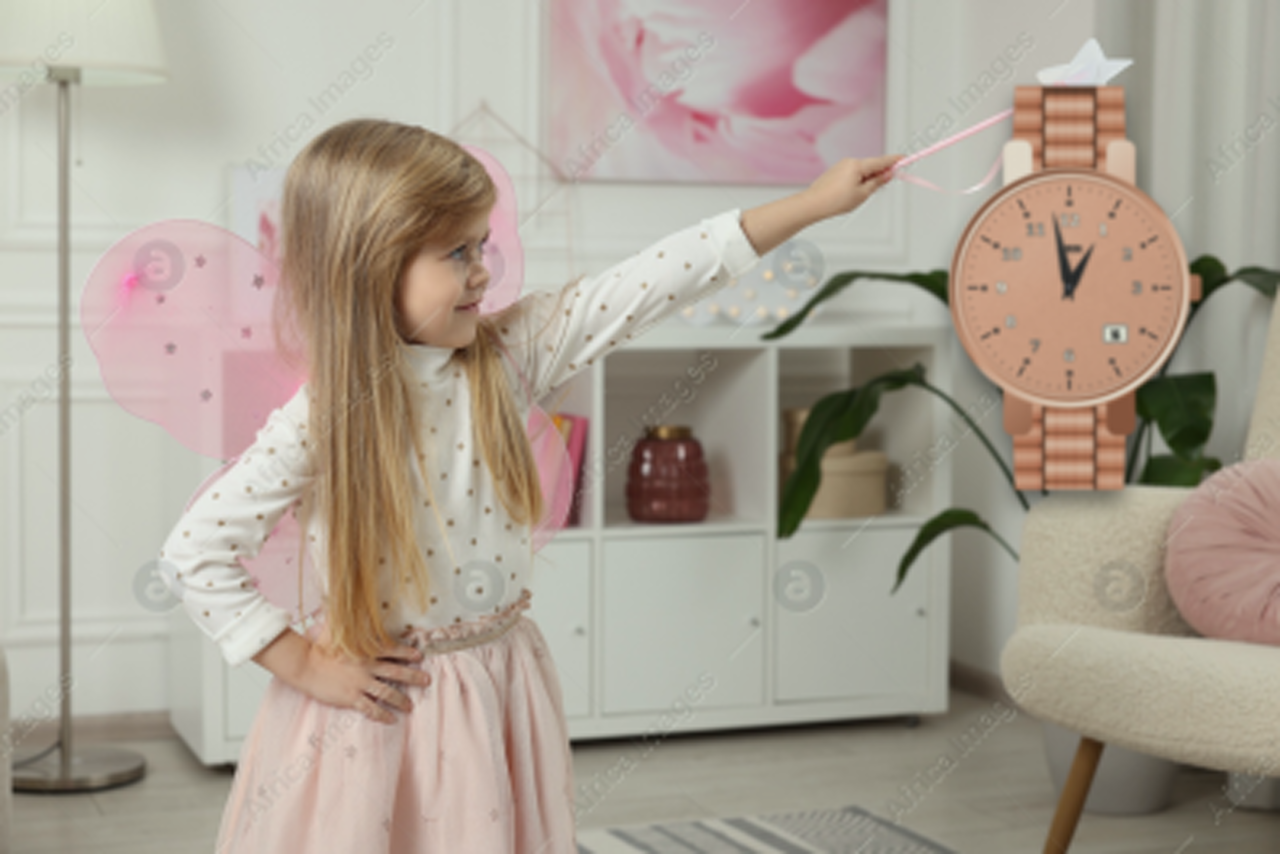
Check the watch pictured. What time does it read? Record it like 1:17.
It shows 12:58
